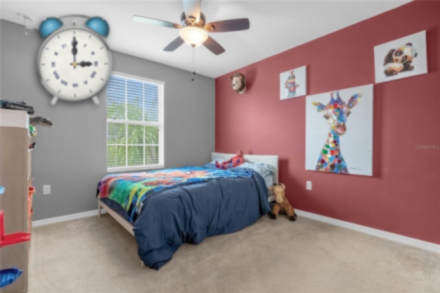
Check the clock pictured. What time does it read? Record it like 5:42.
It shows 3:00
